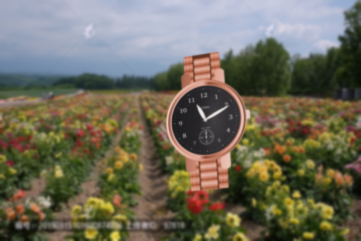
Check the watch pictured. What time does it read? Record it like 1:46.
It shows 11:11
